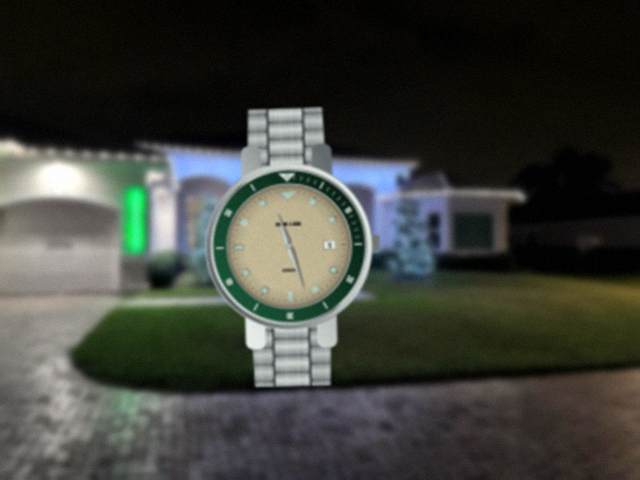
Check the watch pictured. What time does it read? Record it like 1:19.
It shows 11:27
